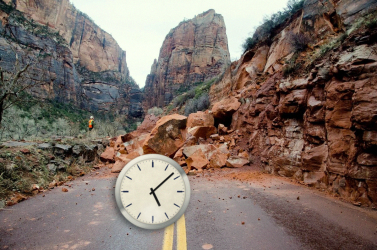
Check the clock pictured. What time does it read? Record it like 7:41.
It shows 5:08
